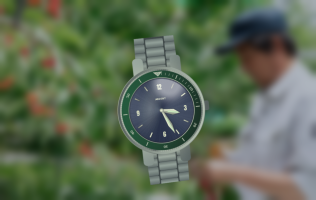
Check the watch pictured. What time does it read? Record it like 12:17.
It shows 3:26
